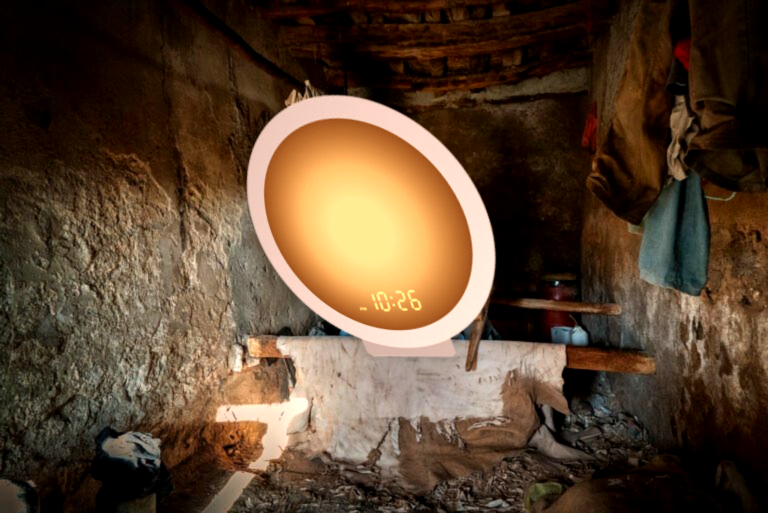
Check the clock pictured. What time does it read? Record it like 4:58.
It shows 10:26
